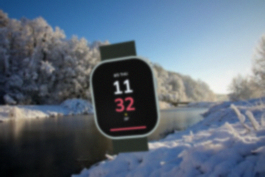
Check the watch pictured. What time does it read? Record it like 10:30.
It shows 11:32
